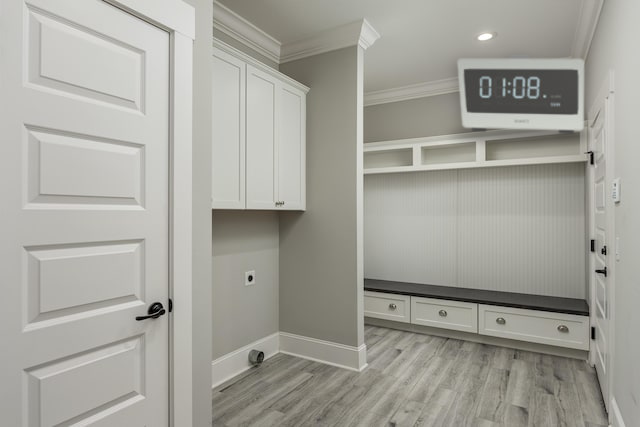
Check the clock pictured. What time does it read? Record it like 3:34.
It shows 1:08
